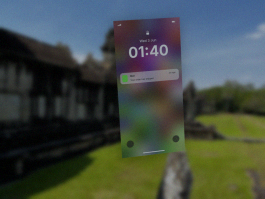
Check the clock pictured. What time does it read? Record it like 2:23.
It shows 1:40
